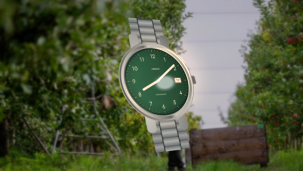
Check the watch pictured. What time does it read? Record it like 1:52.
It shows 8:09
